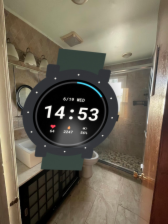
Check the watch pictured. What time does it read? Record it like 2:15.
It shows 14:53
